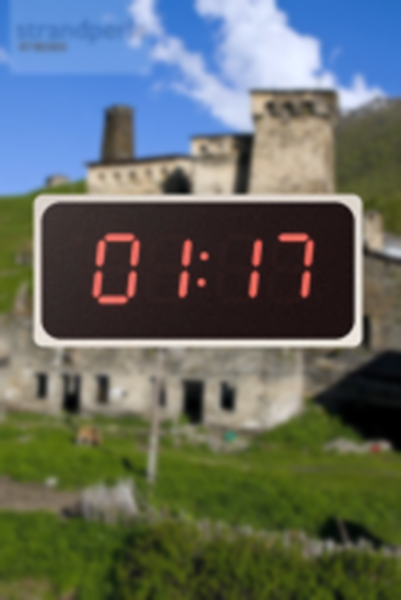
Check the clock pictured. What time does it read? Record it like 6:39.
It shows 1:17
